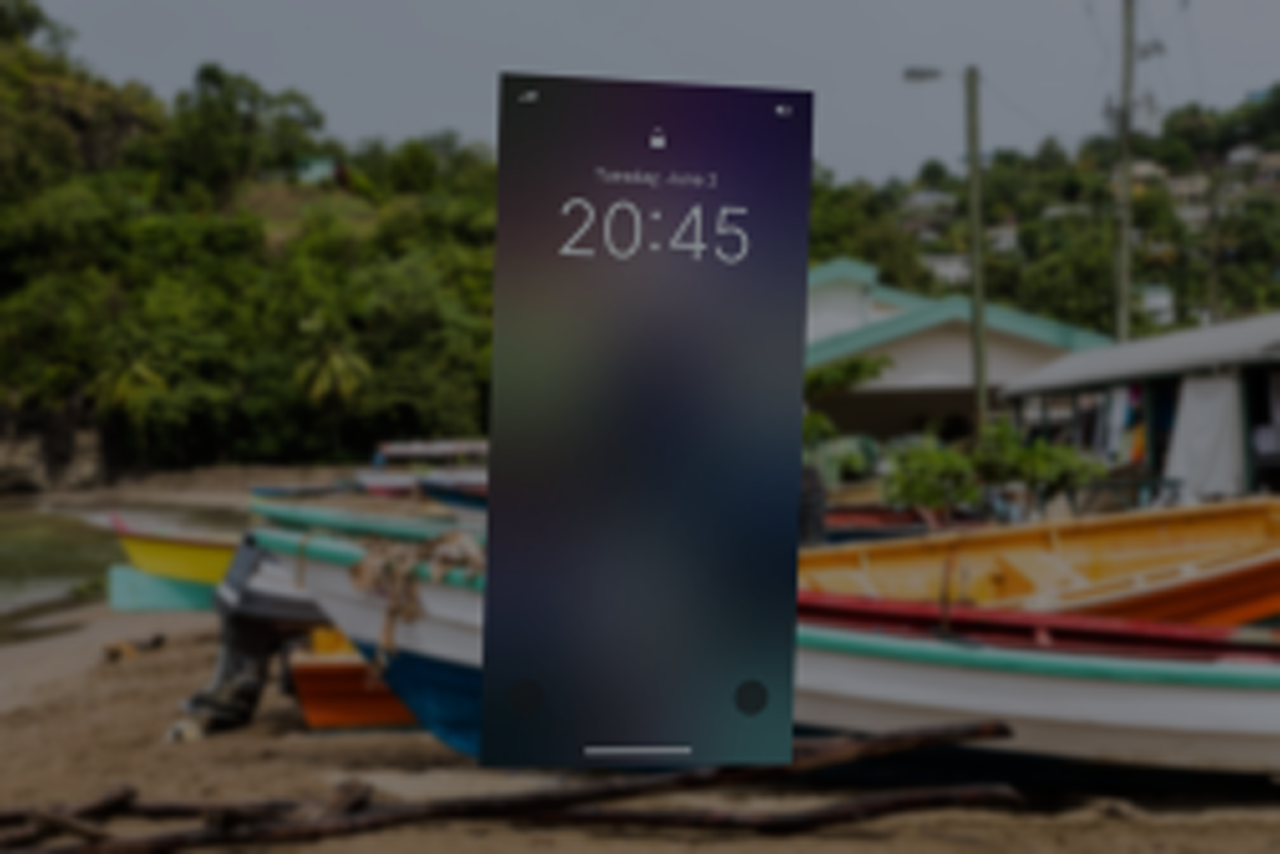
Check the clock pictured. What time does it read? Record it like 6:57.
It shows 20:45
